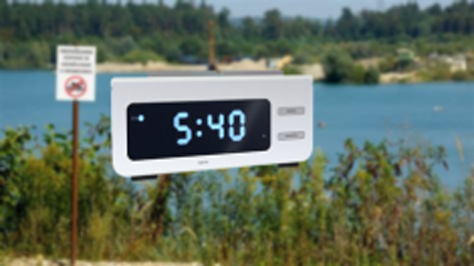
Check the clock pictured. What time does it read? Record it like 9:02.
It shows 5:40
